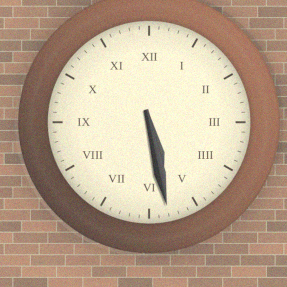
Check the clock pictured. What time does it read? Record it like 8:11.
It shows 5:28
